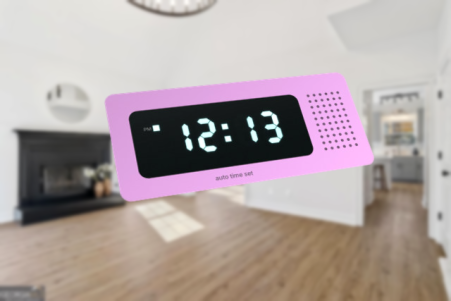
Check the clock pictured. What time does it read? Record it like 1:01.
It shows 12:13
